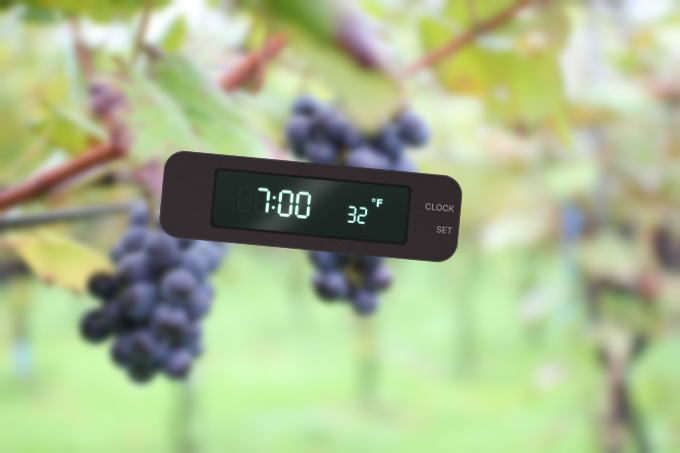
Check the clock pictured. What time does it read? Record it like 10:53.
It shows 7:00
